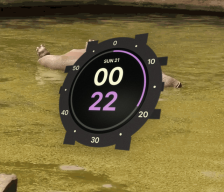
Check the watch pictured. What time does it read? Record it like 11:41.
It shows 0:22
